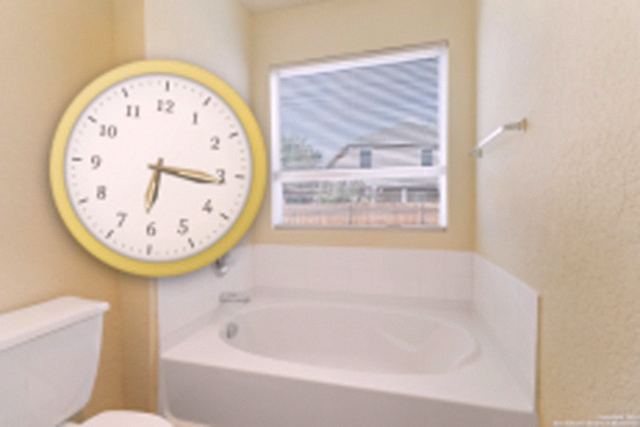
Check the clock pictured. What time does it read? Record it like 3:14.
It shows 6:16
